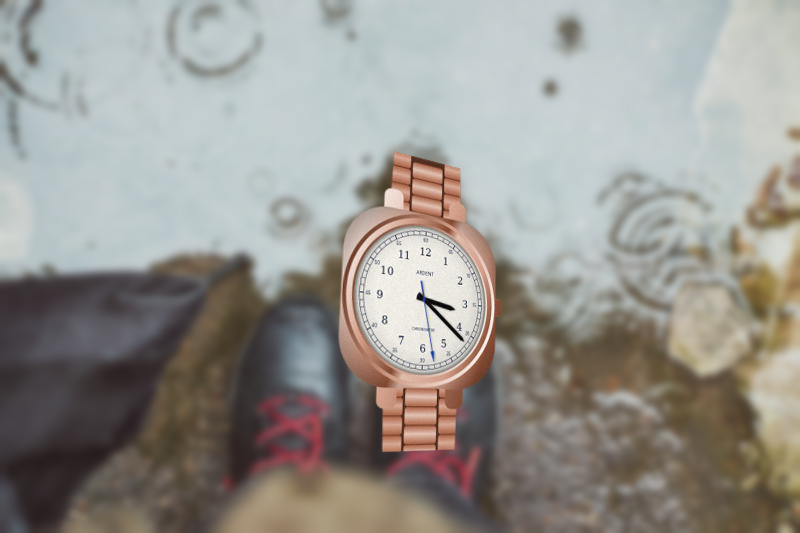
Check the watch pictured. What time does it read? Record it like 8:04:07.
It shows 3:21:28
